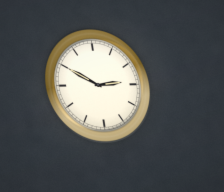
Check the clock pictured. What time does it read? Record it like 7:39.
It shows 2:50
